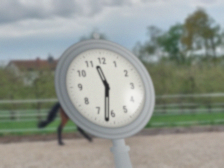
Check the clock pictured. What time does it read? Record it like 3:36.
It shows 11:32
